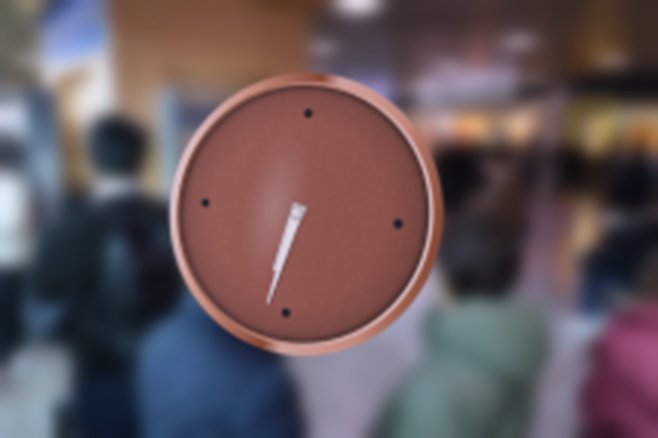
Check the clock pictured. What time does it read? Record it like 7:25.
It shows 6:32
